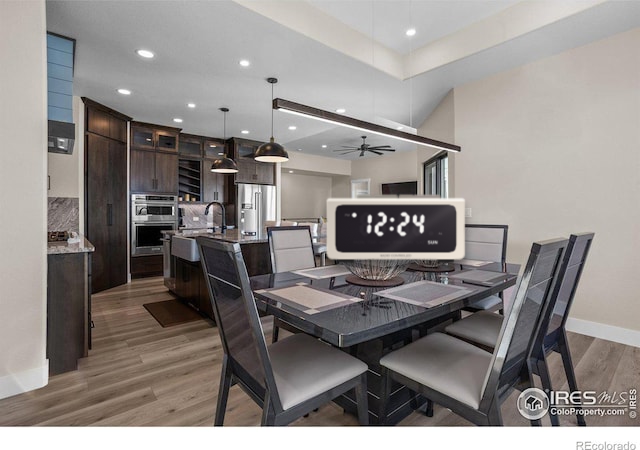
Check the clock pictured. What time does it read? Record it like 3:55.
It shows 12:24
